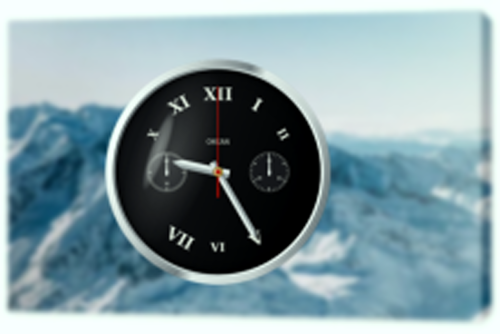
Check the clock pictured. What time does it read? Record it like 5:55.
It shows 9:25
